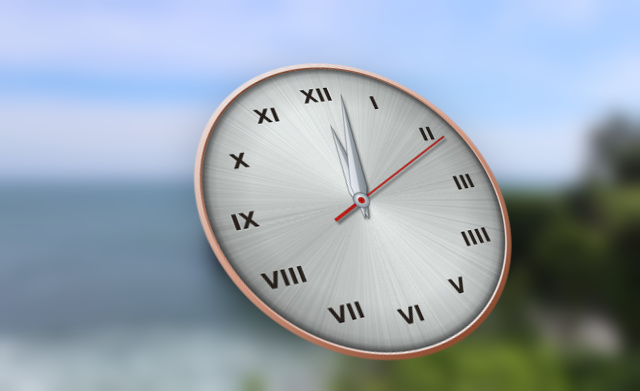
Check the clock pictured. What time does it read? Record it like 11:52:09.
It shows 12:02:11
